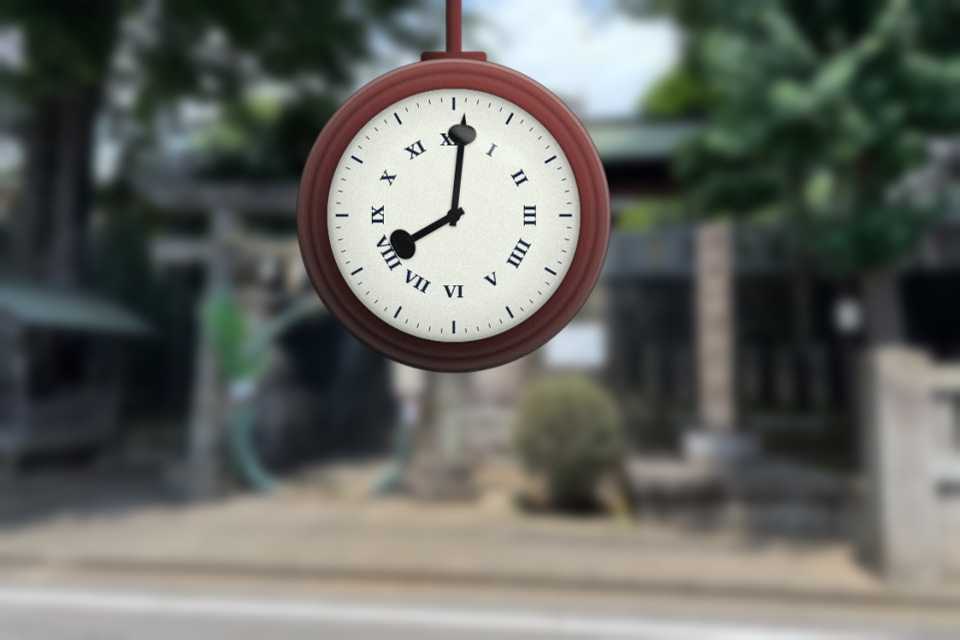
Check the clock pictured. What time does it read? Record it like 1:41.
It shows 8:01
